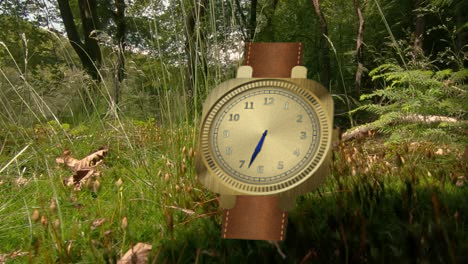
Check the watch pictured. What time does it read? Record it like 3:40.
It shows 6:33
